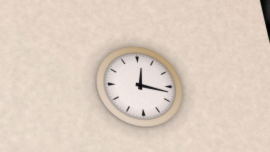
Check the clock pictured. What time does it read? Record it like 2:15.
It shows 12:17
